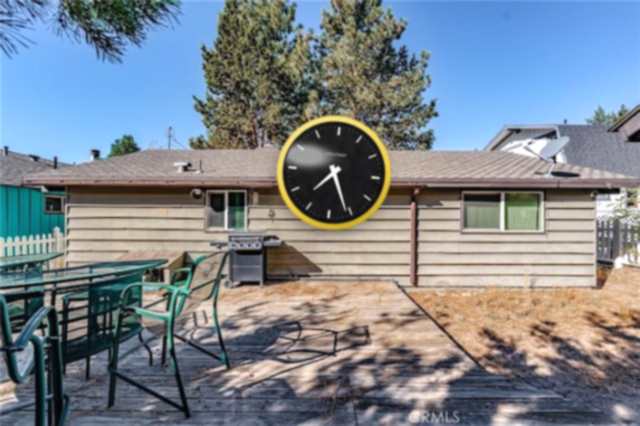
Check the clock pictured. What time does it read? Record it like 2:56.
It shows 7:26
